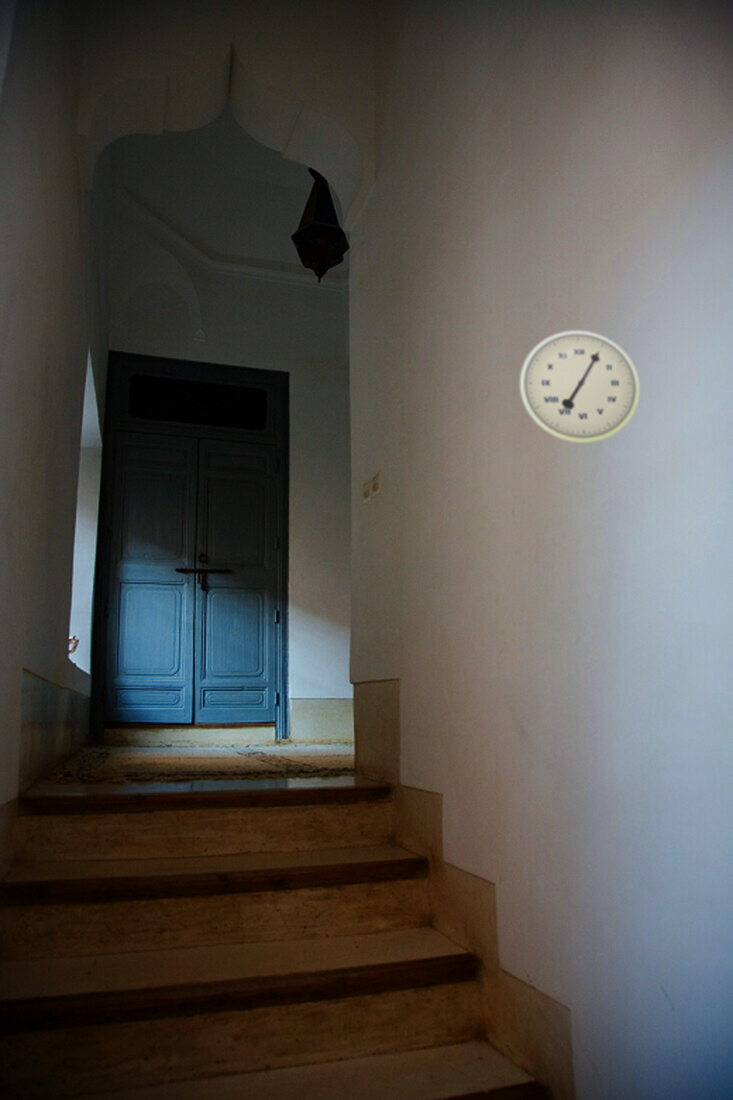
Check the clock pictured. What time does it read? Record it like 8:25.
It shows 7:05
